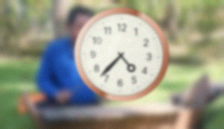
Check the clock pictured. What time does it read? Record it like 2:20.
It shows 4:37
